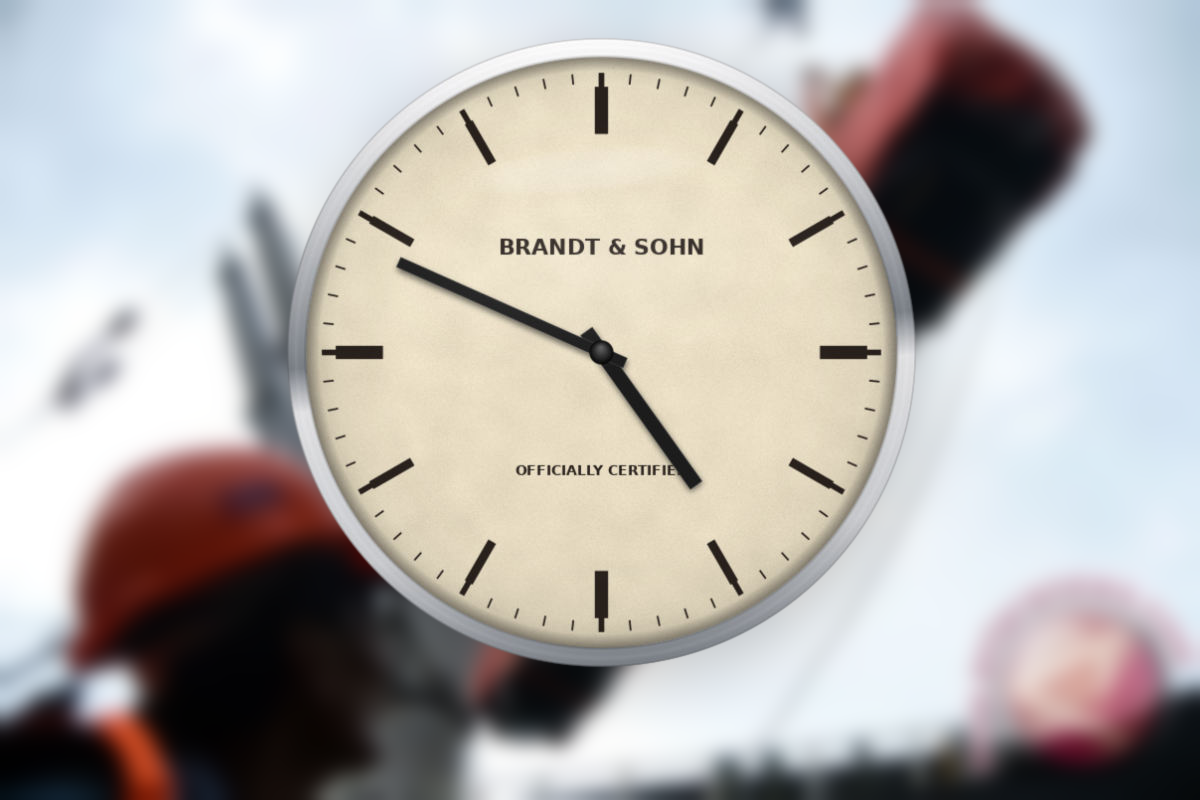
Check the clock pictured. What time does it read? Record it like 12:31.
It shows 4:49
